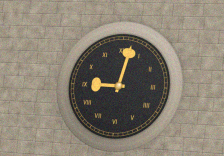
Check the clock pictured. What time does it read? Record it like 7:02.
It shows 9:02
